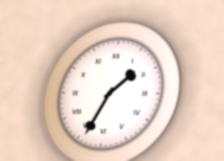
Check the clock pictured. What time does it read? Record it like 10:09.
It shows 1:34
